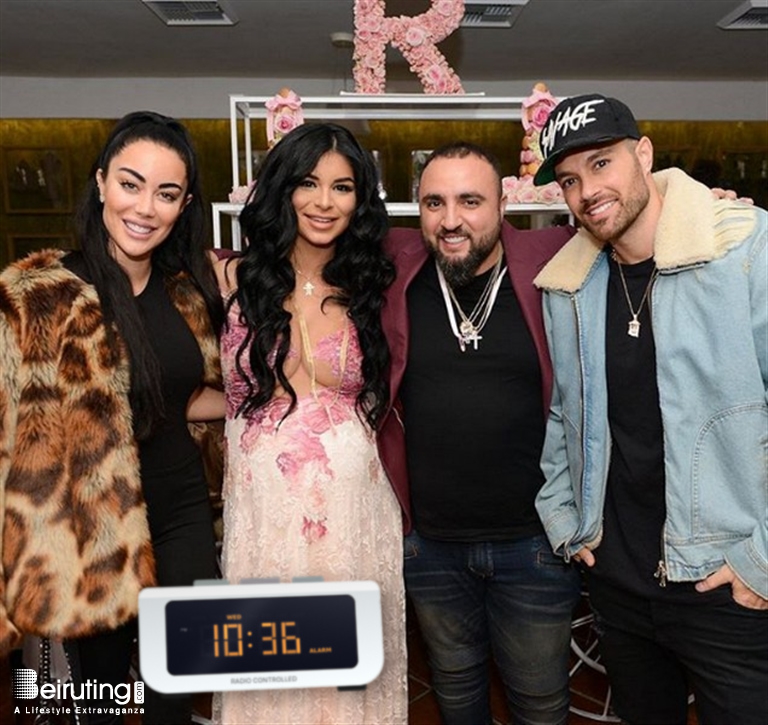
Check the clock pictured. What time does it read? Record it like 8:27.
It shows 10:36
